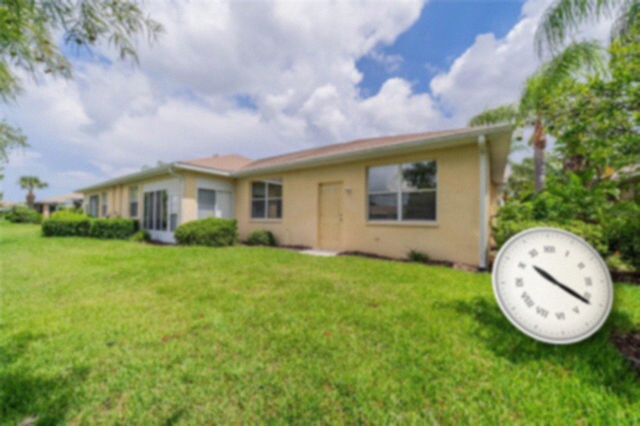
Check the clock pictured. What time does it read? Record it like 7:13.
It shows 10:21
